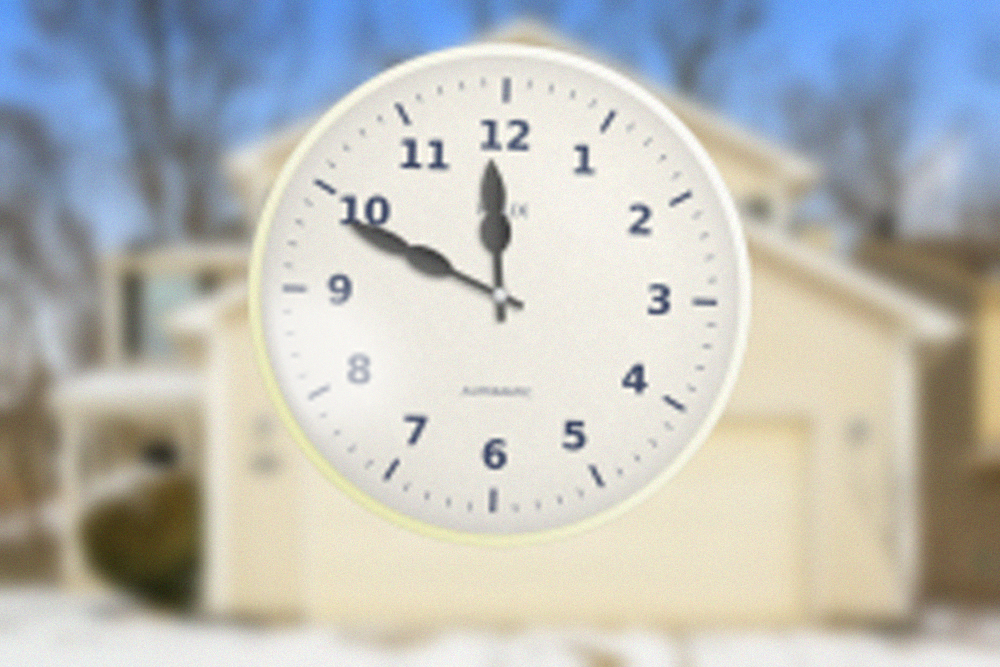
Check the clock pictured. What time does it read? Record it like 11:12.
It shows 11:49
